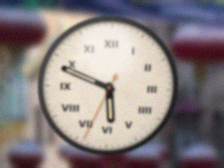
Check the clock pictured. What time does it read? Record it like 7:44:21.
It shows 5:48:34
